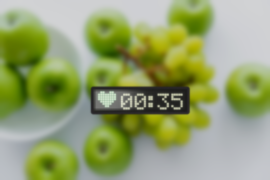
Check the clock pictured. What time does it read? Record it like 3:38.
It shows 0:35
